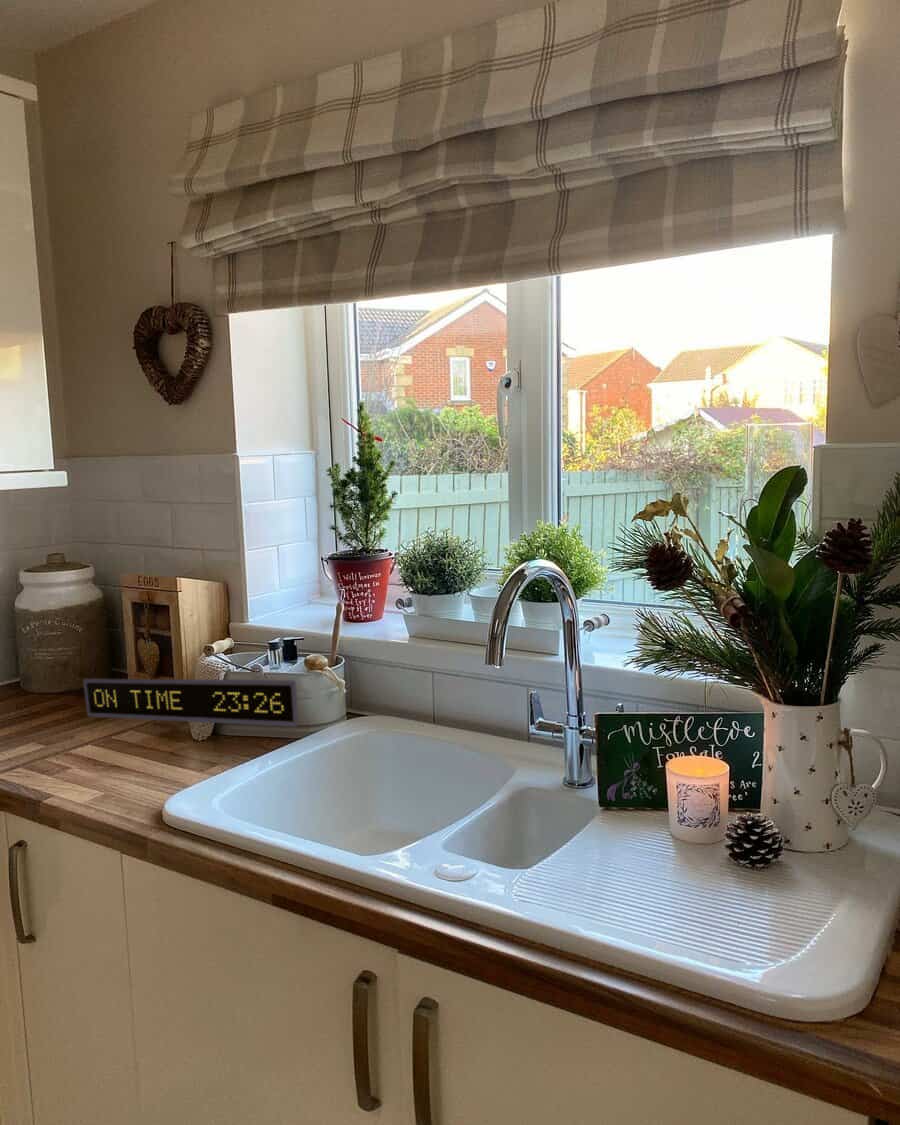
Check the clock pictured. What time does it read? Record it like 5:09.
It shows 23:26
